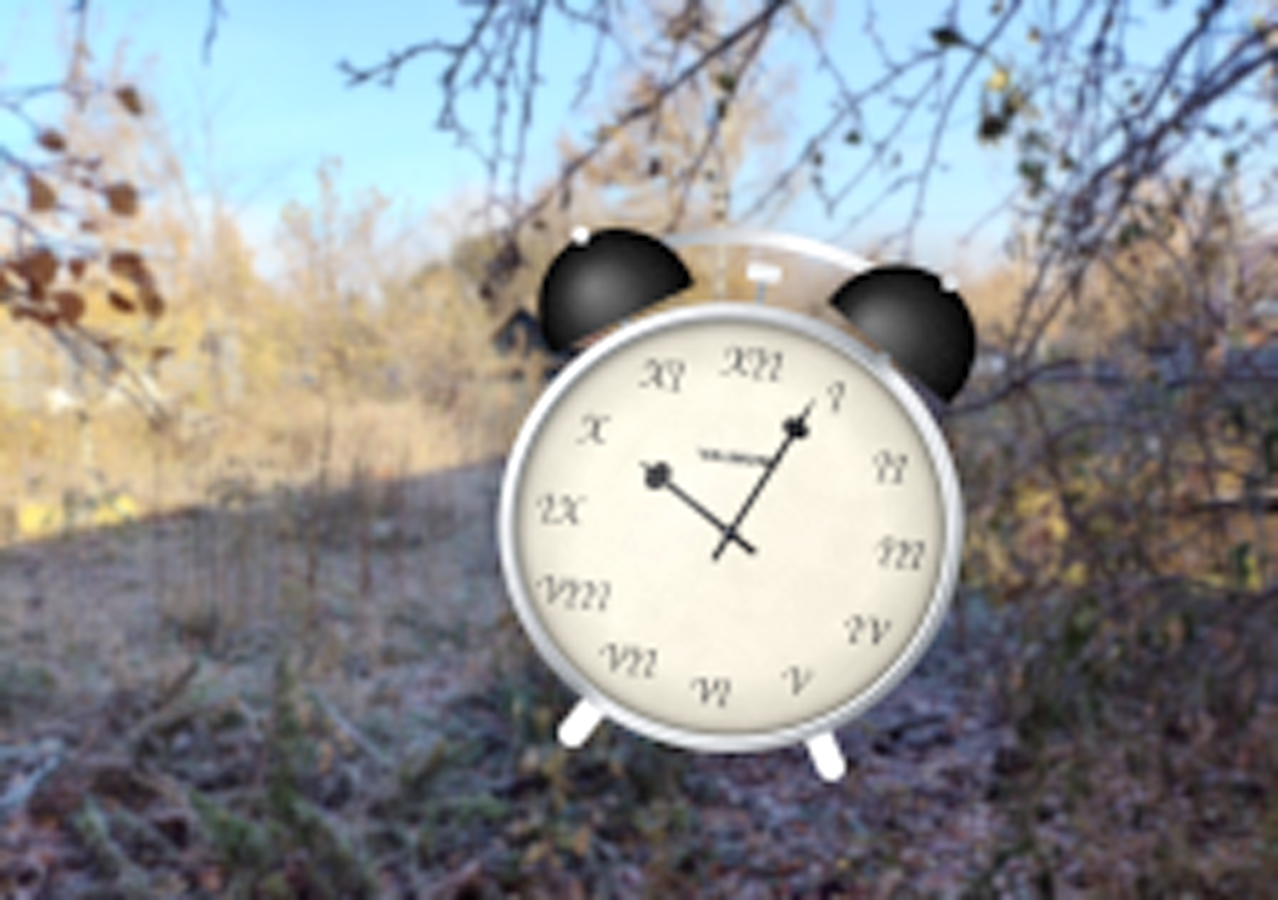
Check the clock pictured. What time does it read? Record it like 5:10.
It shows 10:04
